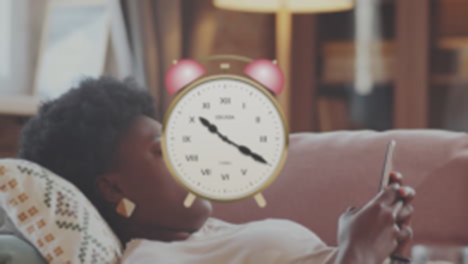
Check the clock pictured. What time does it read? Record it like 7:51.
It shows 10:20
